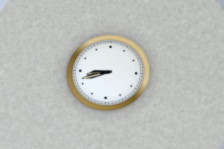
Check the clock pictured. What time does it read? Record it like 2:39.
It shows 8:42
